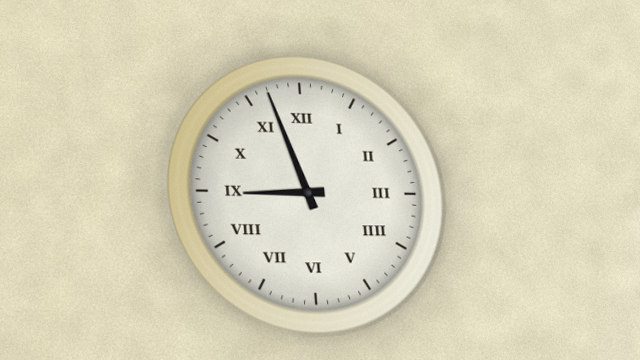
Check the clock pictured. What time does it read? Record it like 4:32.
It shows 8:57
